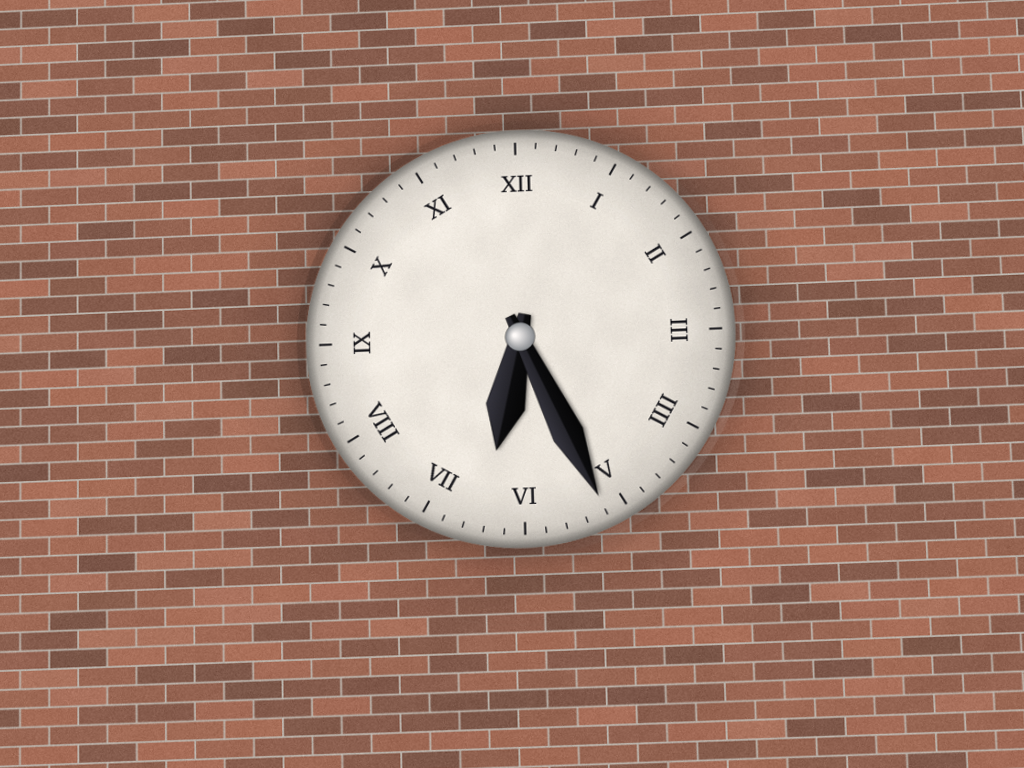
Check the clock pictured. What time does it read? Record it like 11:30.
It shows 6:26
